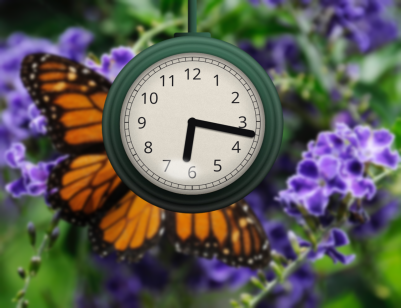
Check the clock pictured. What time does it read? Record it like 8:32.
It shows 6:17
